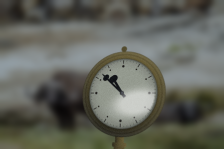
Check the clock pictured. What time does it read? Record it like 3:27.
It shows 10:52
